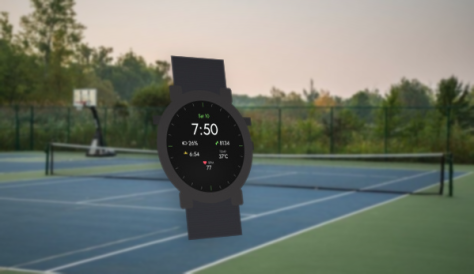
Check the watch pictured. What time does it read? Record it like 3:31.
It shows 7:50
